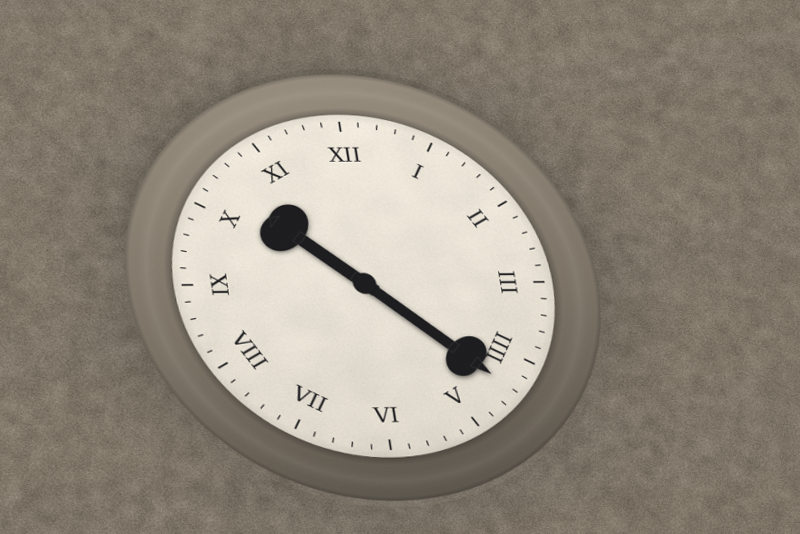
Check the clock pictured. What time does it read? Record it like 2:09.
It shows 10:22
